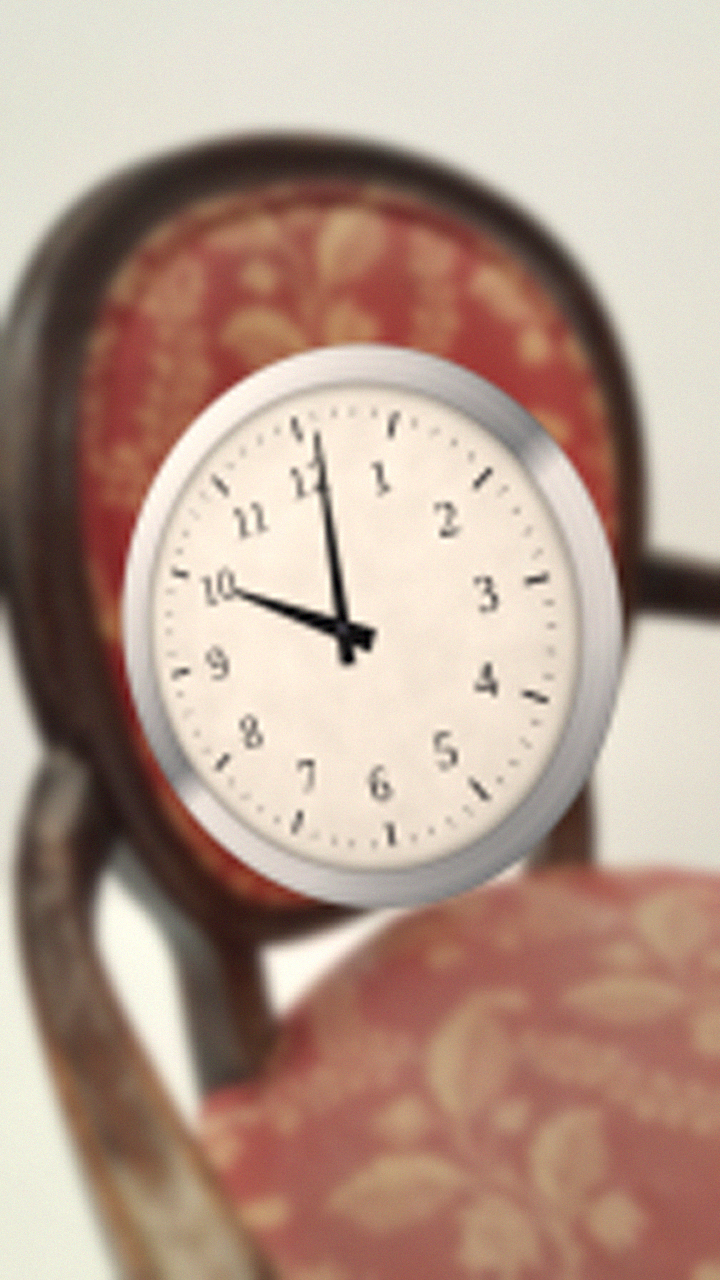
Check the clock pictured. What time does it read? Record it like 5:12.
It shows 10:01
